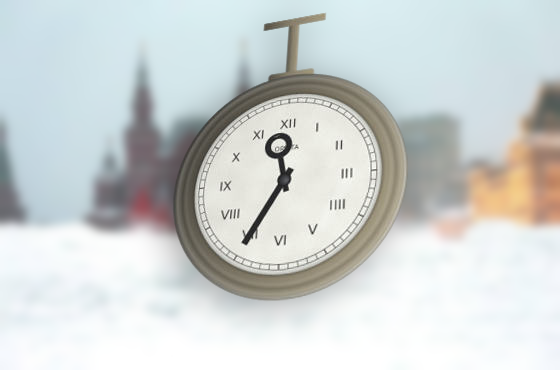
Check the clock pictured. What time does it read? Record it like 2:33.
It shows 11:35
